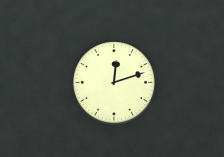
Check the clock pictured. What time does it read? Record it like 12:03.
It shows 12:12
